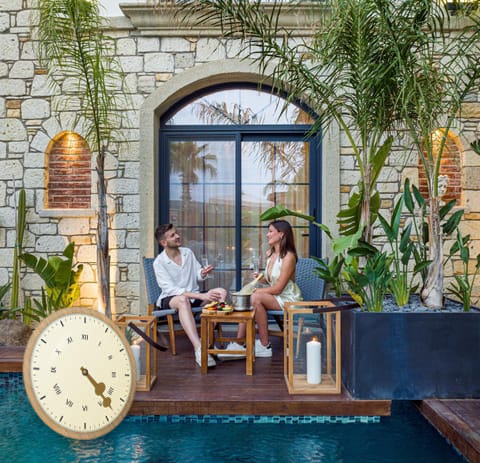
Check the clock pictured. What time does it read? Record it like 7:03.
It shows 4:23
